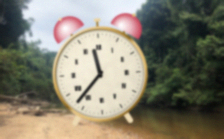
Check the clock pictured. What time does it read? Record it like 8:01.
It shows 11:37
